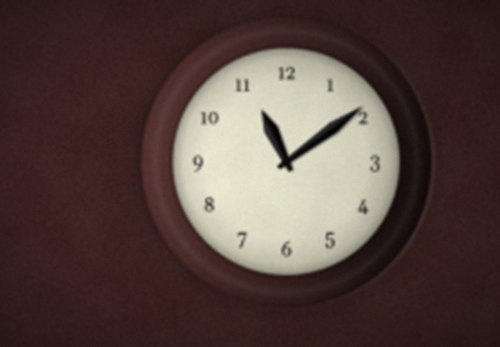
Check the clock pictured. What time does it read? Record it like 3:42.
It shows 11:09
